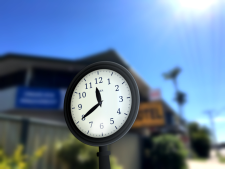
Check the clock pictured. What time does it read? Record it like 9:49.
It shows 11:40
